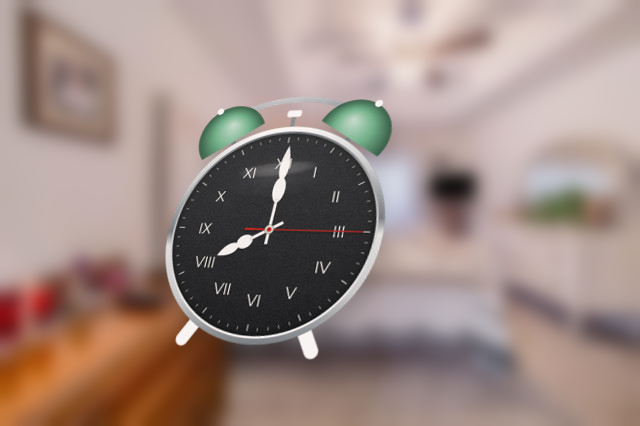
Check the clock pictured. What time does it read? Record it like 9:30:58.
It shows 8:00:15
